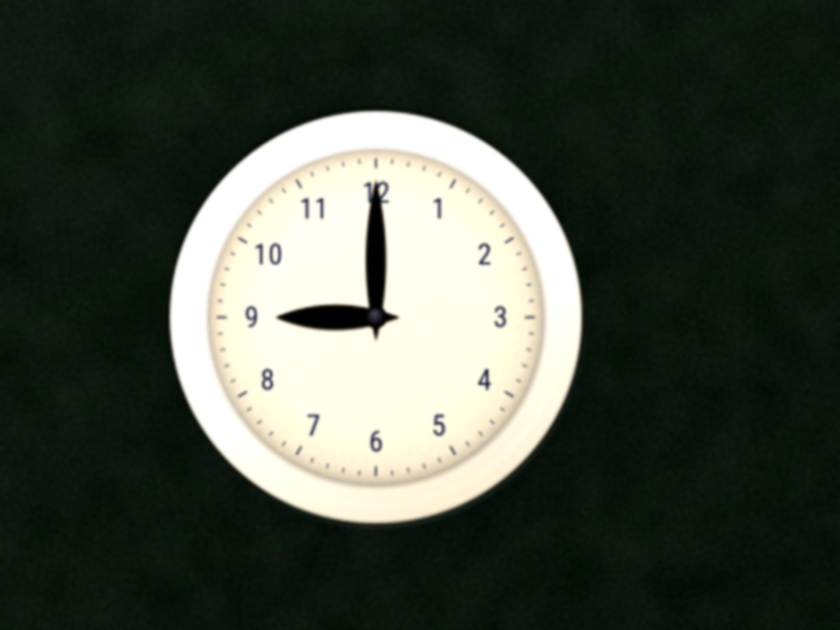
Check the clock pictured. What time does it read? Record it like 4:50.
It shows 9:00
